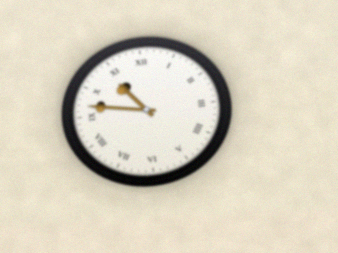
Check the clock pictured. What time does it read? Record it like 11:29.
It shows 10:47
